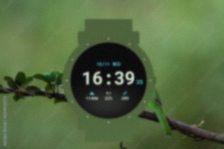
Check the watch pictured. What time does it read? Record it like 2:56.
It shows 16:39
